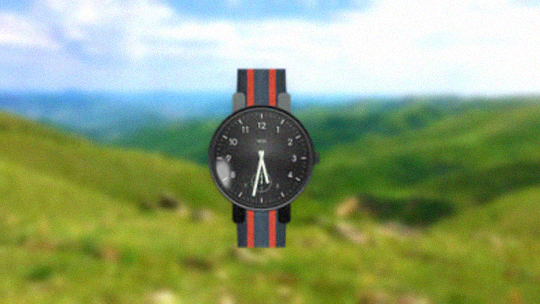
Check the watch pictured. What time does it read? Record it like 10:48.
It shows 5:32
